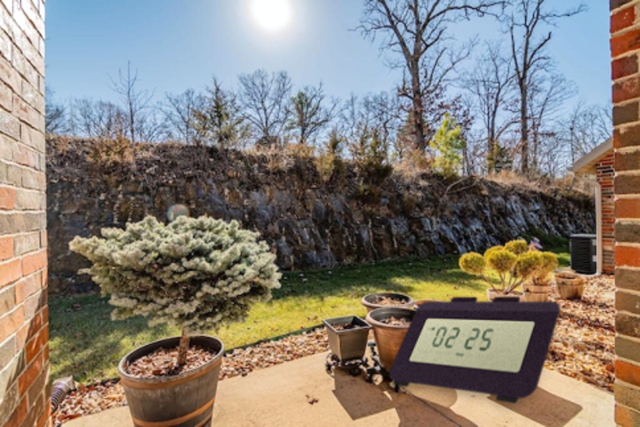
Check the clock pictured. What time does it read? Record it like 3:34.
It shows 2:25
